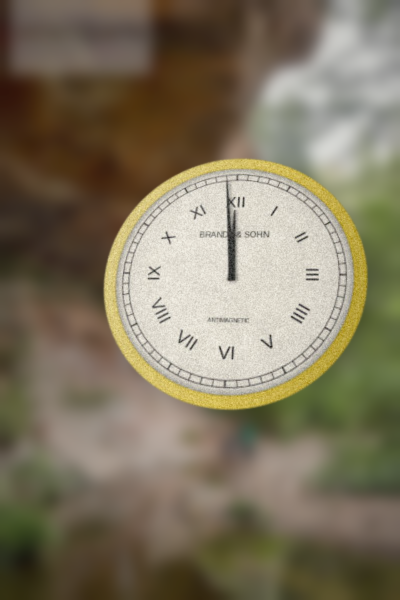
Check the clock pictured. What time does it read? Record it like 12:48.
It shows 11:59
